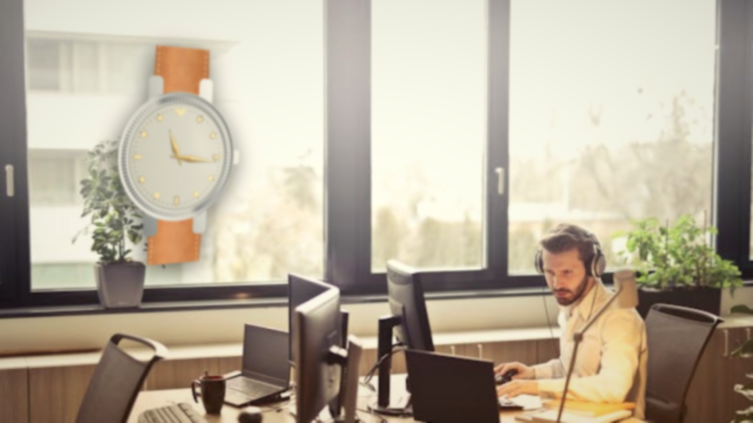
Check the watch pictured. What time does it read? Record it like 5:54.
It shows 11:16
